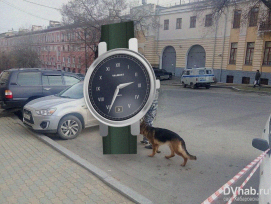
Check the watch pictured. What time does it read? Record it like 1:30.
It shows 2:34
